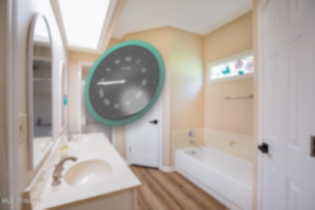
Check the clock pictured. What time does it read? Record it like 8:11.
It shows 8:44
